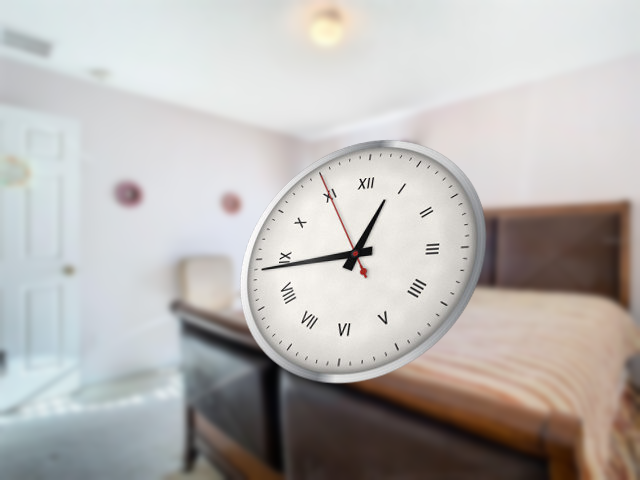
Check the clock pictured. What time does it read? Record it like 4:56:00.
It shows 12:43:55
